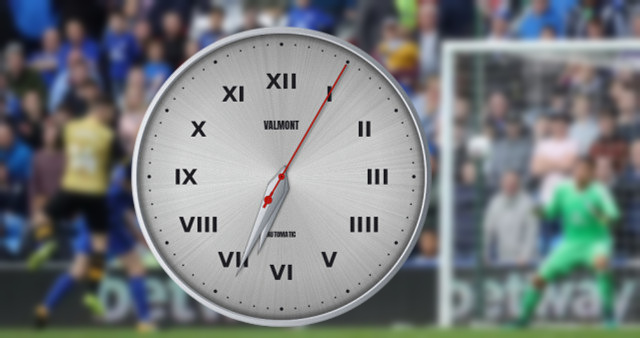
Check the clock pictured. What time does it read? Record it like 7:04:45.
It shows 6:34:05
